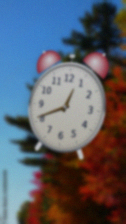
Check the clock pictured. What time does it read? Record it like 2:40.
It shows 12:41
